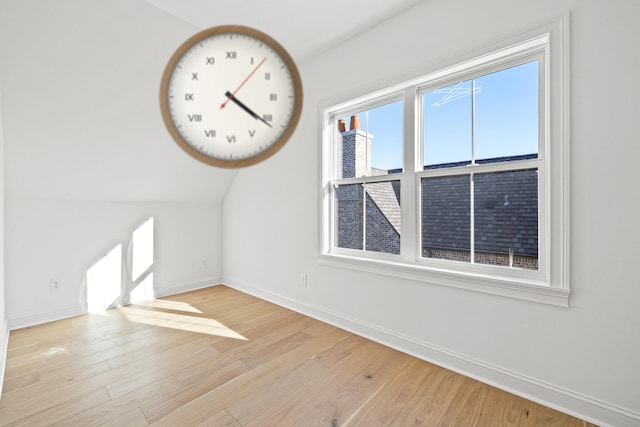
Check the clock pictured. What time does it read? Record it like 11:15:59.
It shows 4:21:07
